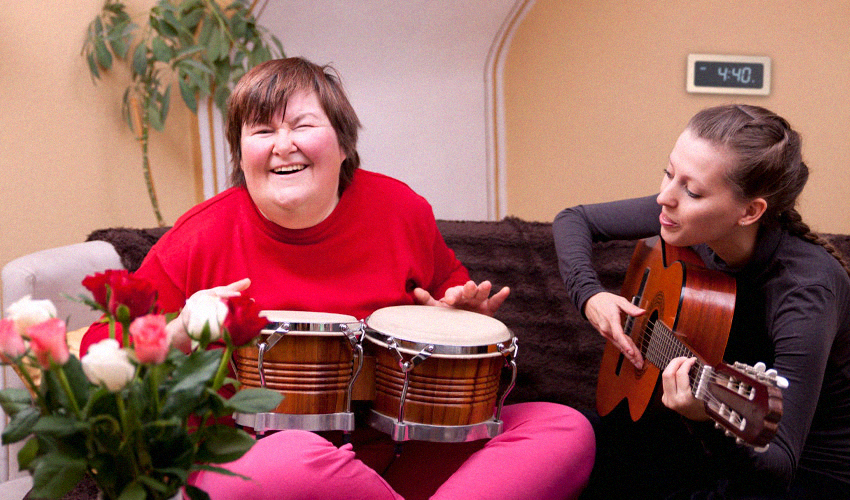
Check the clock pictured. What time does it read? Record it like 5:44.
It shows 4:40
